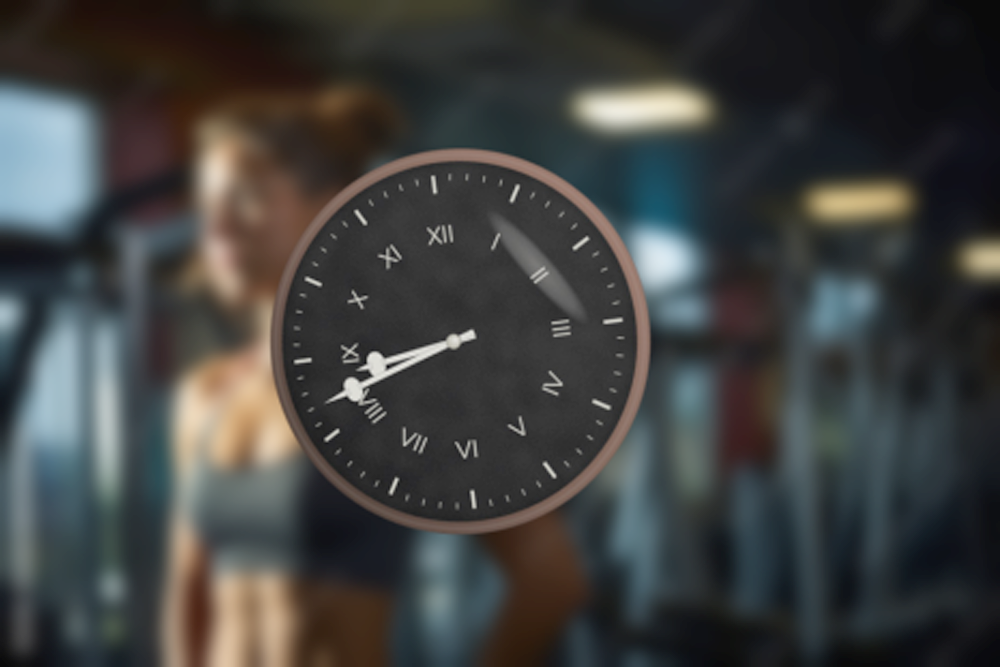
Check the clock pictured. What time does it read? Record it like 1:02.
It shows 8:42
